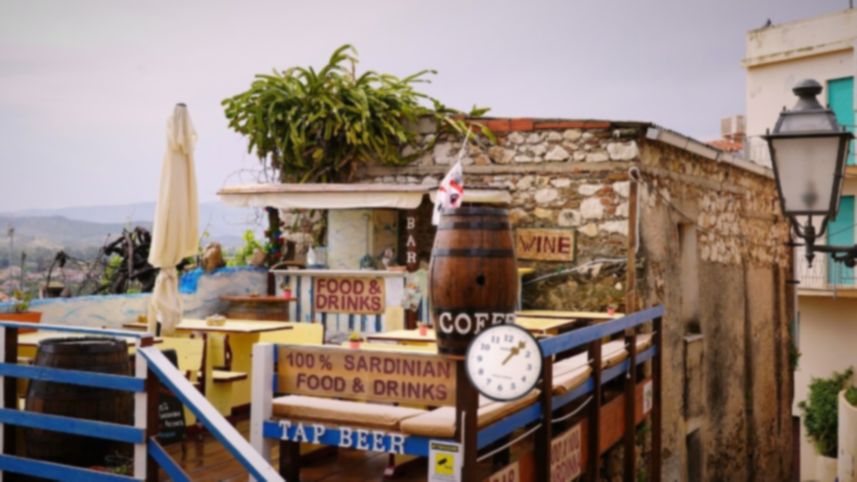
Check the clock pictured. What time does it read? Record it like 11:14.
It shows 1:06
